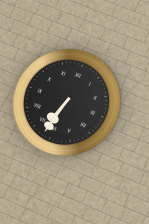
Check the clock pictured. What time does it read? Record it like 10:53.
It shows 6:32
